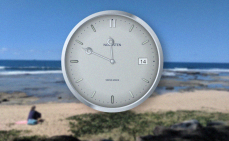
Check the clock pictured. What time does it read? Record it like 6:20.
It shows 11:49
